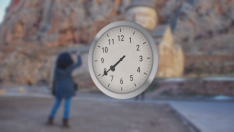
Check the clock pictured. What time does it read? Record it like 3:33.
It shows 7:39
